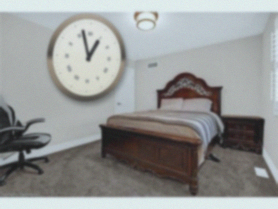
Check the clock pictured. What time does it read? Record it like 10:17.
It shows 12:57
